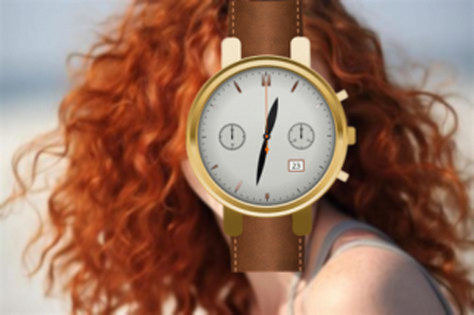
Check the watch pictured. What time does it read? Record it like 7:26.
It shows 12:32
